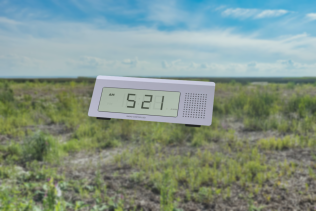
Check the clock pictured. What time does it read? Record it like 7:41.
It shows 5:21
